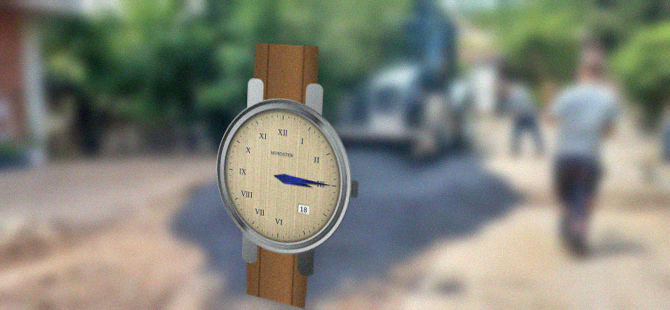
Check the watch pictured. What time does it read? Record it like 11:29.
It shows 3:15
